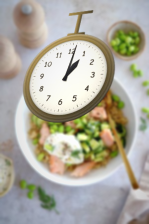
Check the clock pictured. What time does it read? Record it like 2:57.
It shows 1:01
